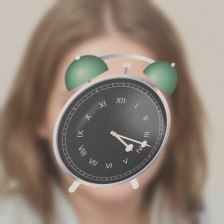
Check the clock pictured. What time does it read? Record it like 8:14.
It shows 4:18
